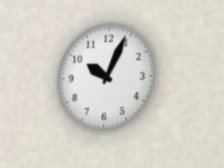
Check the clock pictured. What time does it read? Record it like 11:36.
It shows 10:04
